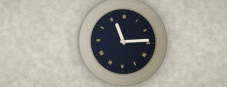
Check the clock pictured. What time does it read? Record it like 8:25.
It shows 11:14
